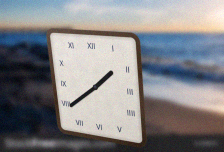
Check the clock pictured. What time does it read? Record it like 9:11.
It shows 1:39
